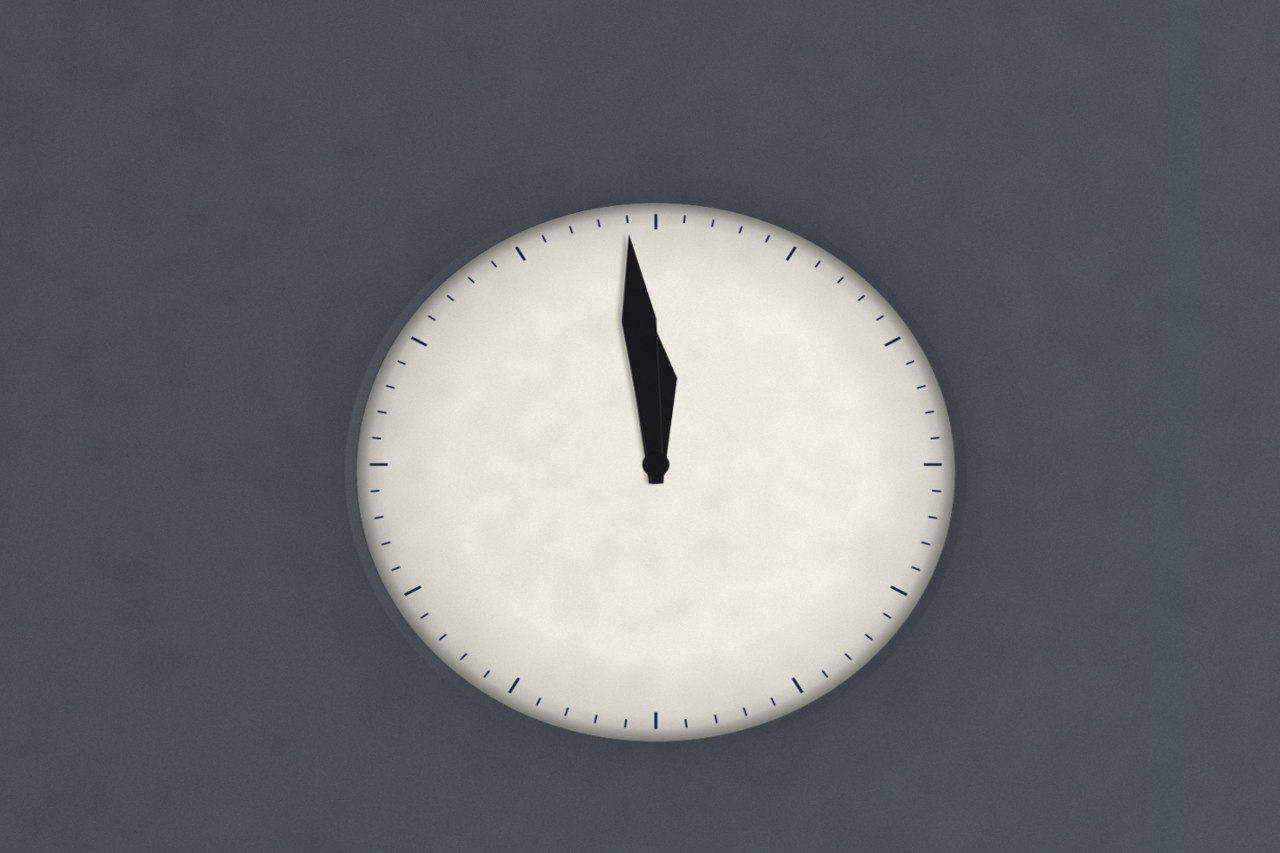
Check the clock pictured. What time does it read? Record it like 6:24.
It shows 11:59
